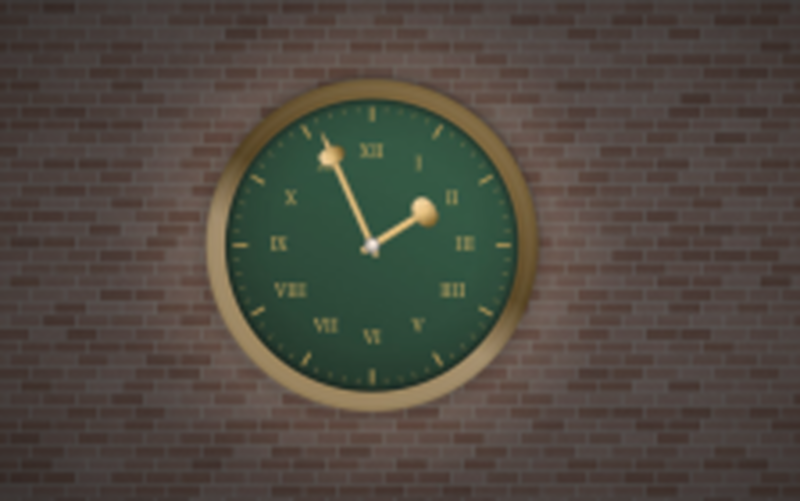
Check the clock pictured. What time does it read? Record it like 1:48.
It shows 1:56
